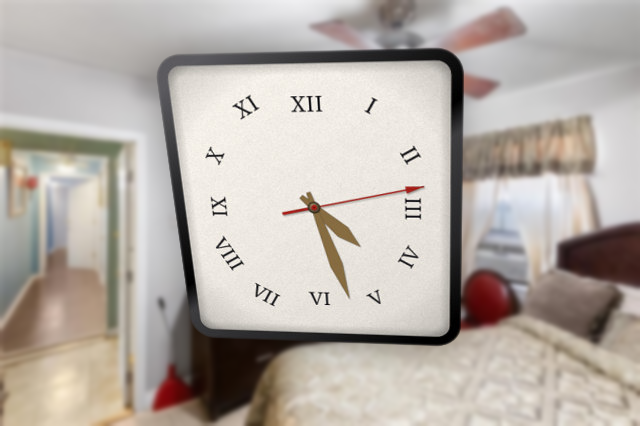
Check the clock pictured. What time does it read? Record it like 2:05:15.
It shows 4:27:13
